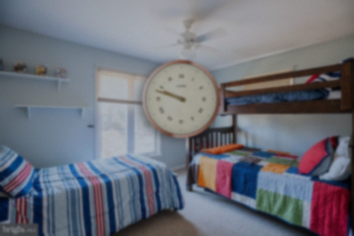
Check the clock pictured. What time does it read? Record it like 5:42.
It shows 9:48
